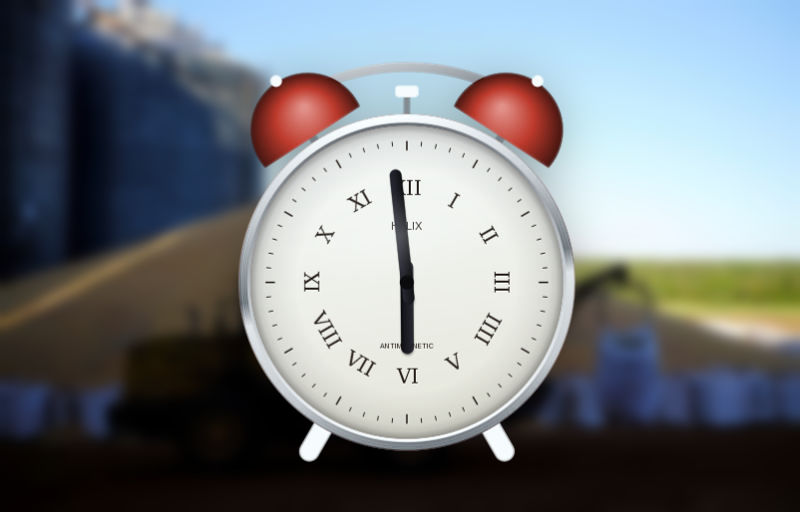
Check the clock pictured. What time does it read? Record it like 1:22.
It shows 5:59
